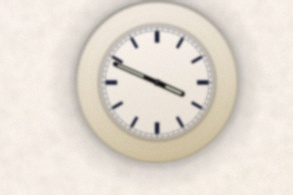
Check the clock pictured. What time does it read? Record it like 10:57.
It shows 3:49
